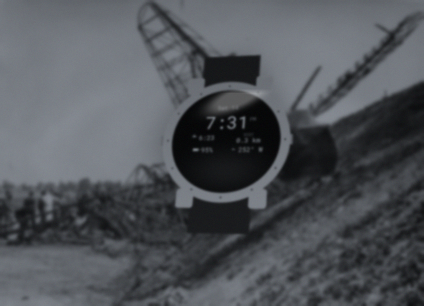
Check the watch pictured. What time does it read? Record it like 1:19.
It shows 7:31
